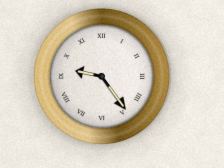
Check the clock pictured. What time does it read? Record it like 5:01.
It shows 9:24
